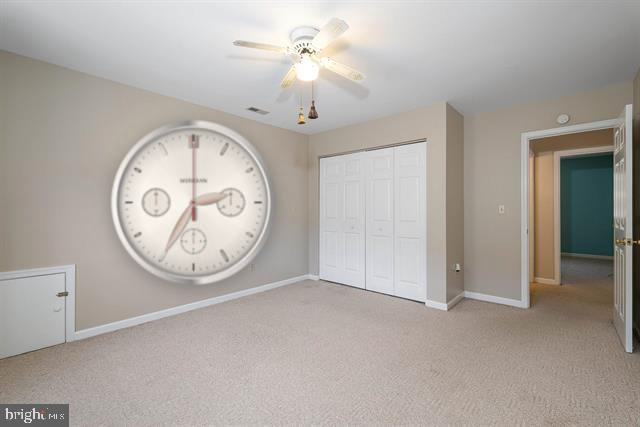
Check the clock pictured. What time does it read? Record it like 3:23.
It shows 2:35
